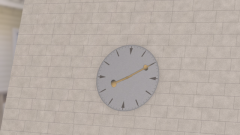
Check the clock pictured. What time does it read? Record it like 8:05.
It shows 8:10
